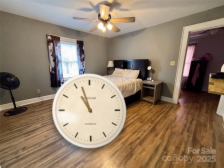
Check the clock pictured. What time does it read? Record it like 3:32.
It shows 10:57
